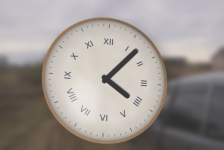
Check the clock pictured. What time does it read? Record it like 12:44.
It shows 4:07
